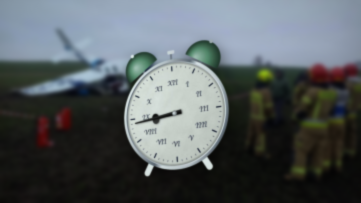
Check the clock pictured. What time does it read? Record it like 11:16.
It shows 8:44
